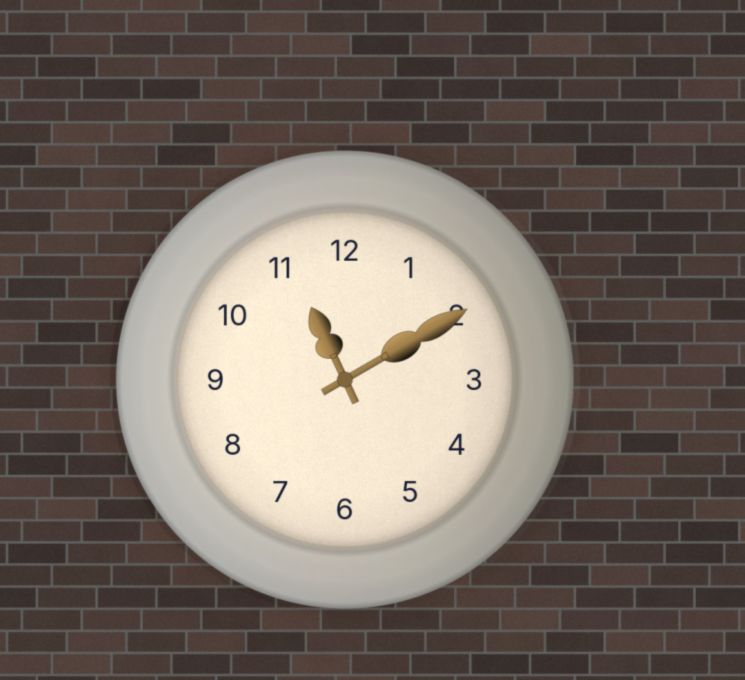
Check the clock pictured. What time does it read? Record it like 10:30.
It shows 11:10
